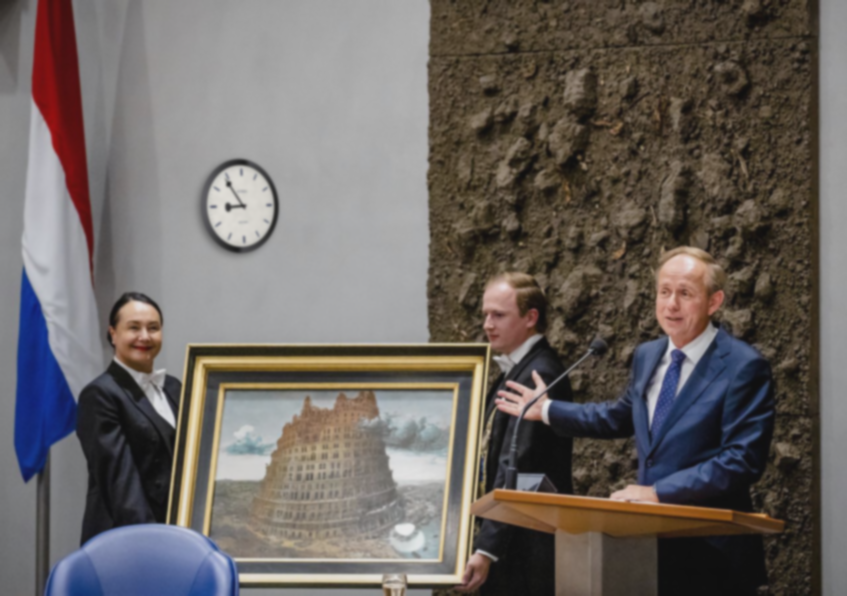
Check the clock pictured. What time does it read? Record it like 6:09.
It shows 8:54
